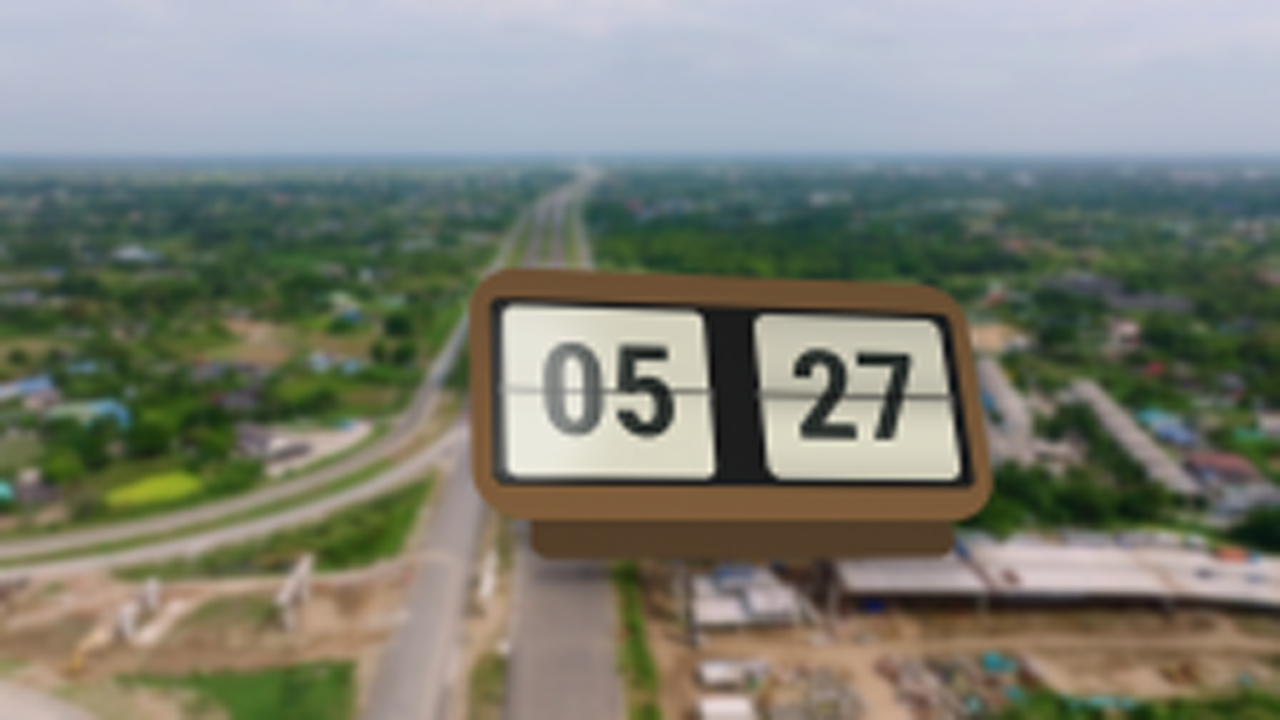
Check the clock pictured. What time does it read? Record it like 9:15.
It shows 5:27
